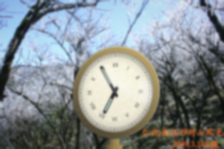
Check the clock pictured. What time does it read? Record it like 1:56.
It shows 6:55
